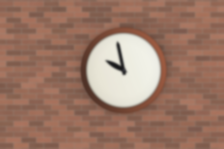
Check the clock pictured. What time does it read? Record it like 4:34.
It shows 9:58
